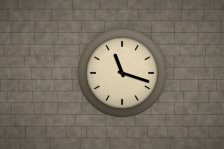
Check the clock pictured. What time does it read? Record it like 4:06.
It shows 11:18
